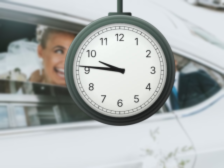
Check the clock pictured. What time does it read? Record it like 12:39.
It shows 9:46
